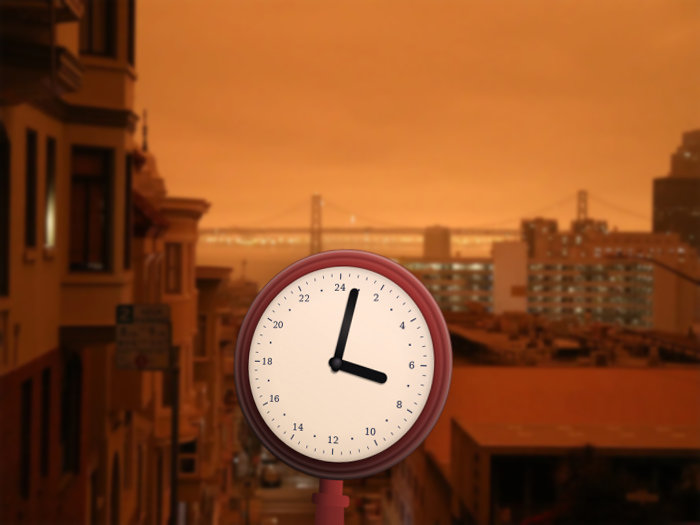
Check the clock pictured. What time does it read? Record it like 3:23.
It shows 7:02
